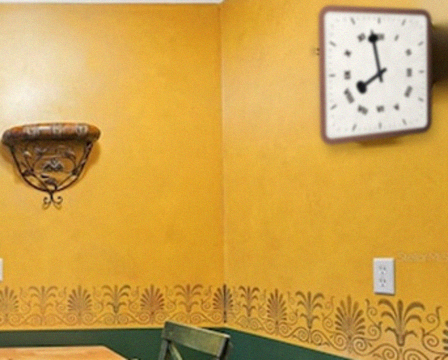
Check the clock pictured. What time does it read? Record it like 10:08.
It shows 7:58
